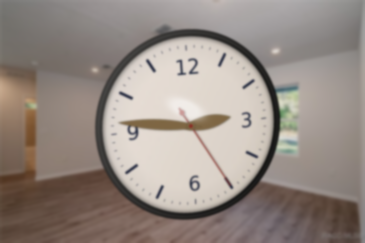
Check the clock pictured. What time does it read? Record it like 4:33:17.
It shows 2:46:25
